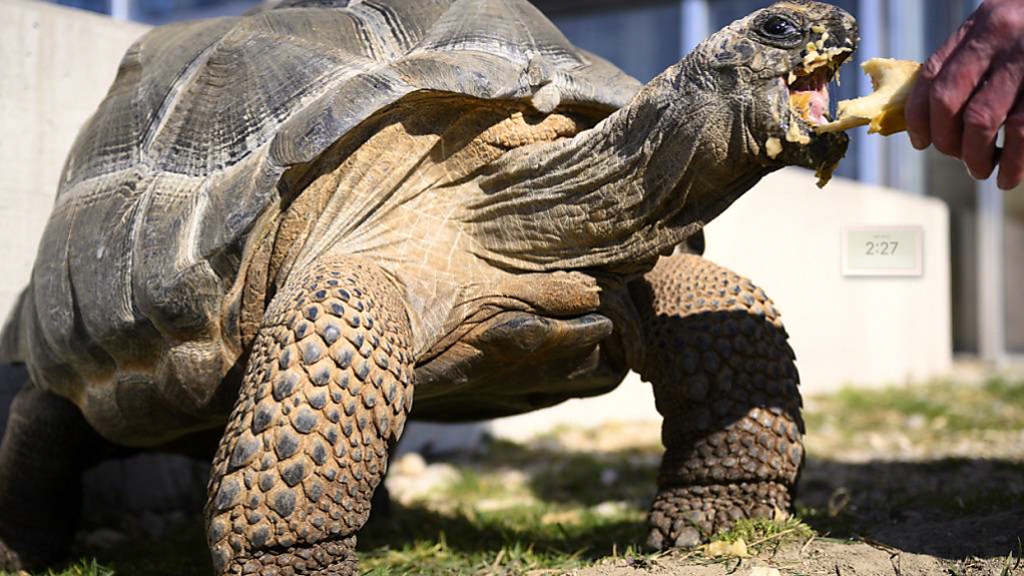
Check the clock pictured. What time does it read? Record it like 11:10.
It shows 2:27
